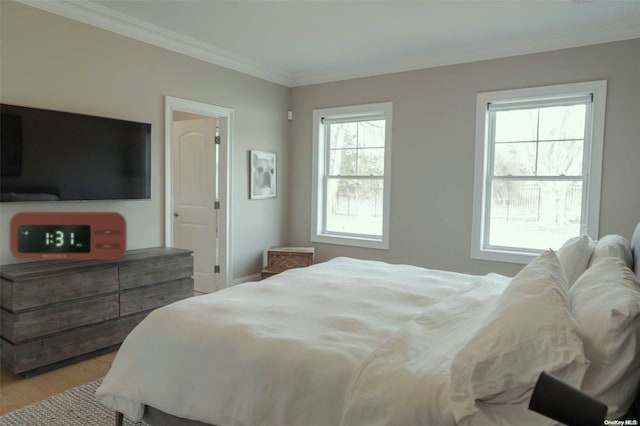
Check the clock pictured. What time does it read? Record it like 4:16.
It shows 1:31
